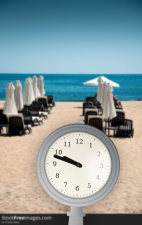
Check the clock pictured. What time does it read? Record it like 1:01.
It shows 9:48
